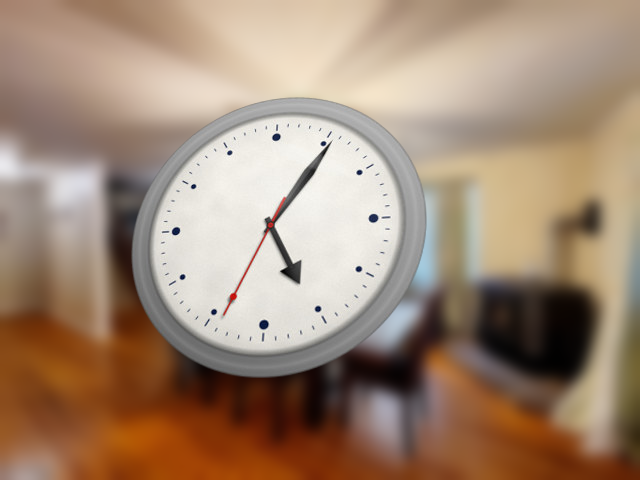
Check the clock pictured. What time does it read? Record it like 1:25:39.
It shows 5:05:34
